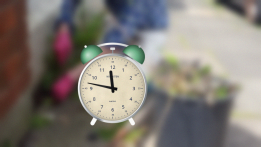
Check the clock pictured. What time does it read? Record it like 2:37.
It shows 11:47
